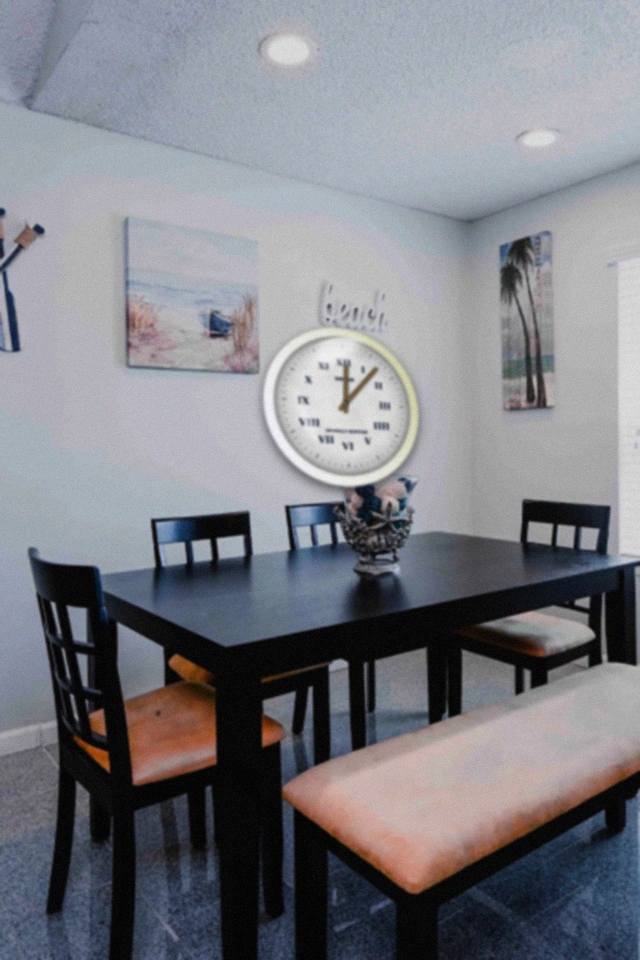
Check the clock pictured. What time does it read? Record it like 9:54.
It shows 12:07
